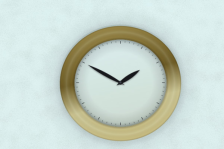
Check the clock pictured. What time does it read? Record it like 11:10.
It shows 1:50
